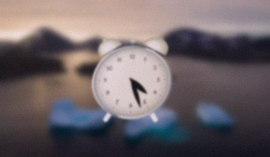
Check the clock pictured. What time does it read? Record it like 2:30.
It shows 4:27
